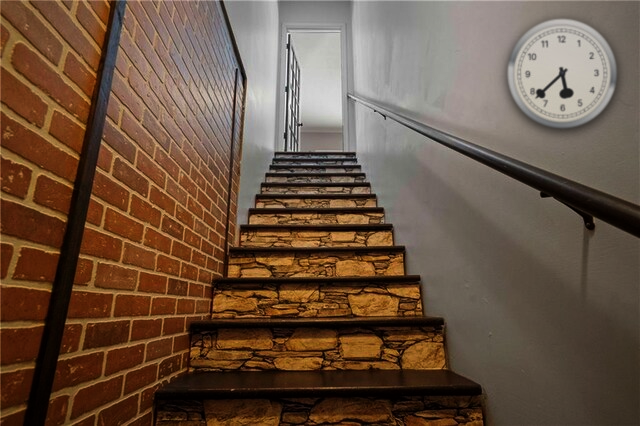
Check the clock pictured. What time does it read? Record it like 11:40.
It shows 5:38
